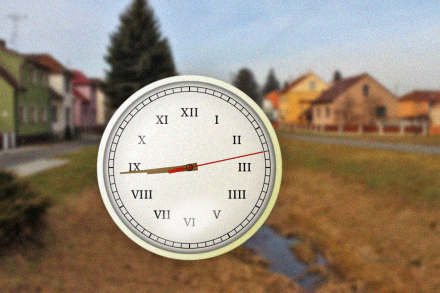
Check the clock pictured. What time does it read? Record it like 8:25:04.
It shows 8:44:13
